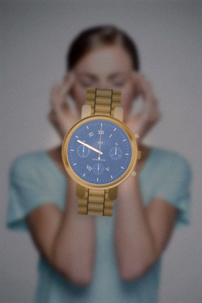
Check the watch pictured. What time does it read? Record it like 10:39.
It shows 9:49
